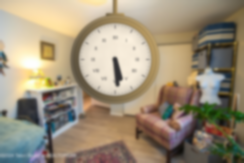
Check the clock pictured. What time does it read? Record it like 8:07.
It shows 5:29
